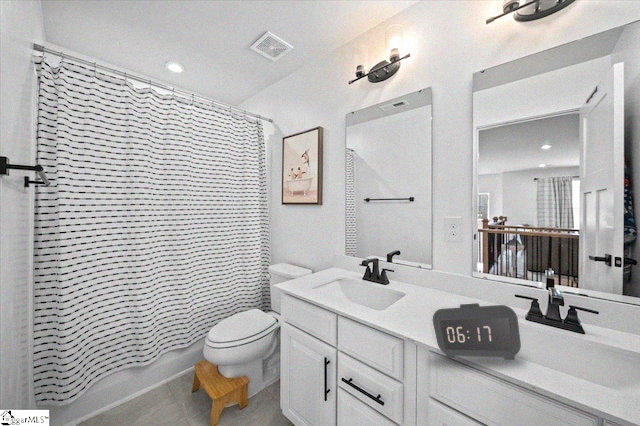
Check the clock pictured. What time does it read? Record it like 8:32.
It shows 6:17
